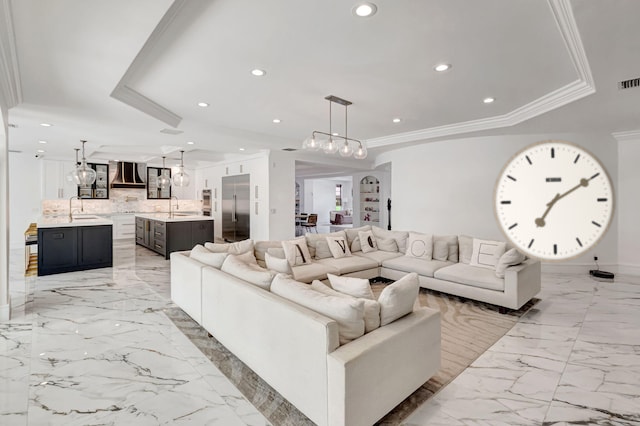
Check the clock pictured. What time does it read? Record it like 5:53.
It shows 7:10
